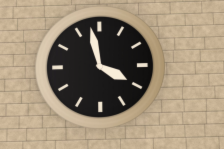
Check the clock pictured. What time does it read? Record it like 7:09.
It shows 3:58
